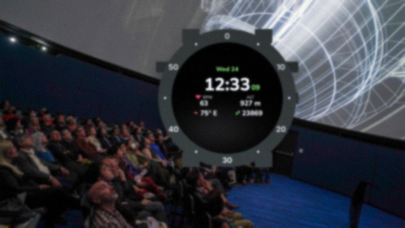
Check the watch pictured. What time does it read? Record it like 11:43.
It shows 12:33
